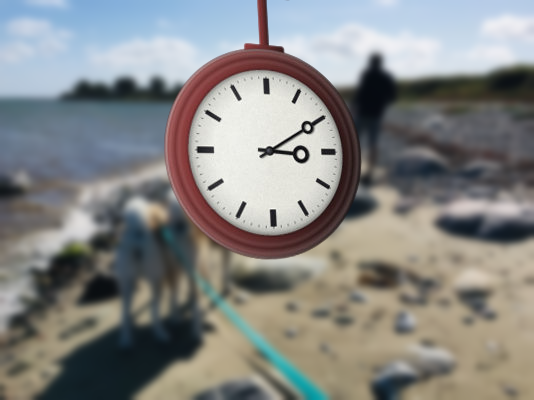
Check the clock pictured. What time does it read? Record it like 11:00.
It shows 3:10
